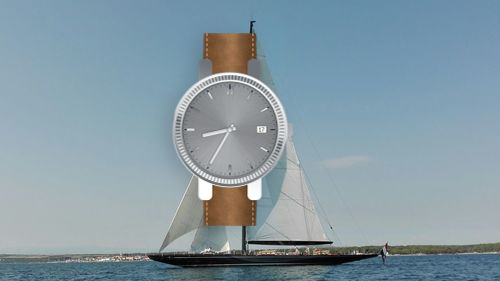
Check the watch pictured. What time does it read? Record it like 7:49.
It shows 8:35
